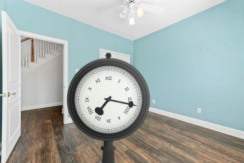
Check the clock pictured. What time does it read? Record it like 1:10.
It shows 7:17
